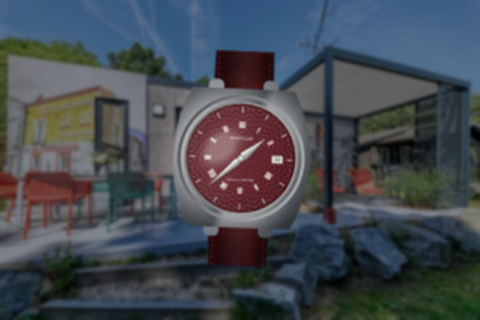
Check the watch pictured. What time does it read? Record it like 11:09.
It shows 1:38
